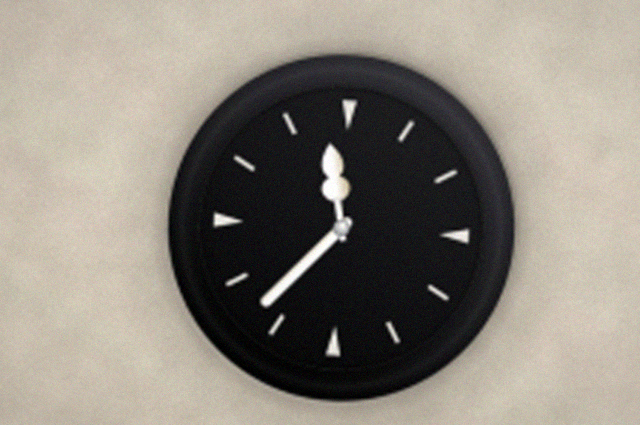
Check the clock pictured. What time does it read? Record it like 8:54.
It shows 11:37
